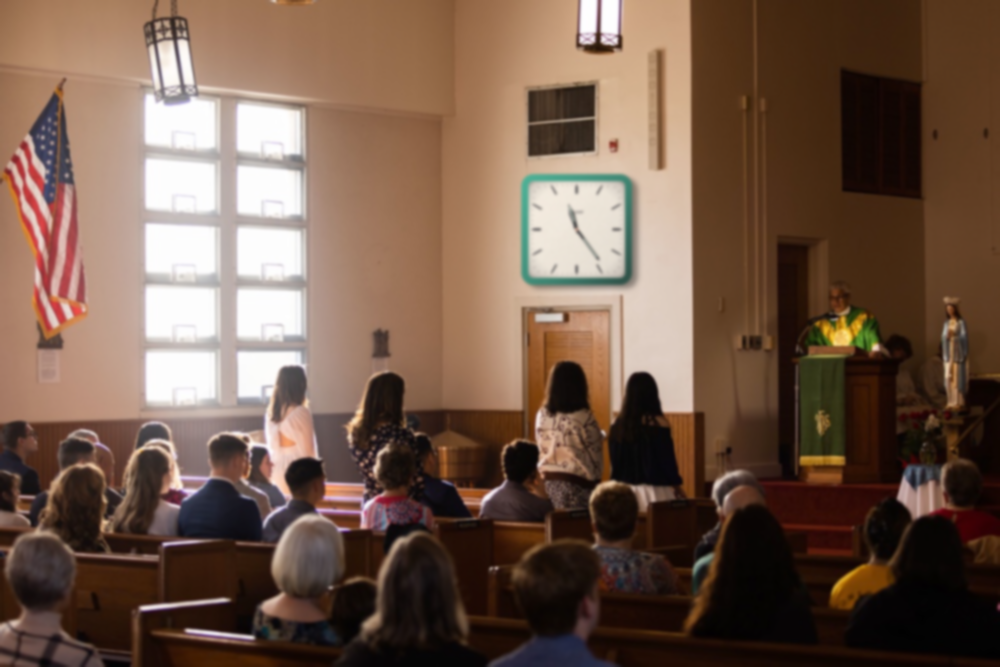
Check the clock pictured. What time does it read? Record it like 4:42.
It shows 11:24
